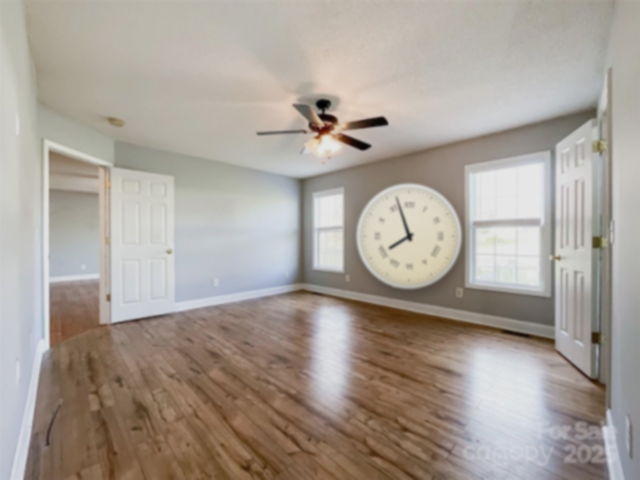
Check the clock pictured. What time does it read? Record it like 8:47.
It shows 7:57
